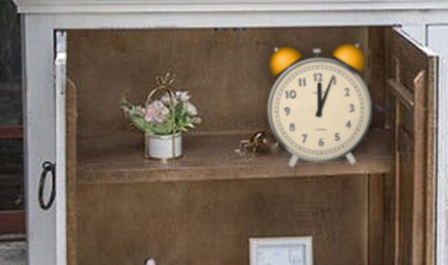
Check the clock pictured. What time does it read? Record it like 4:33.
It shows 12:04
